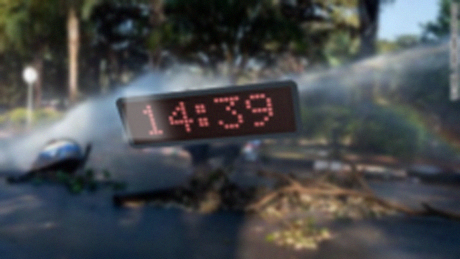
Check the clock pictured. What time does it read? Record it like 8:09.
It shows 14:39
